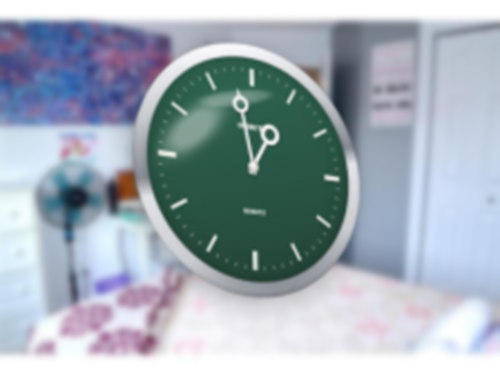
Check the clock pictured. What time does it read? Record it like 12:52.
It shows 12:58
